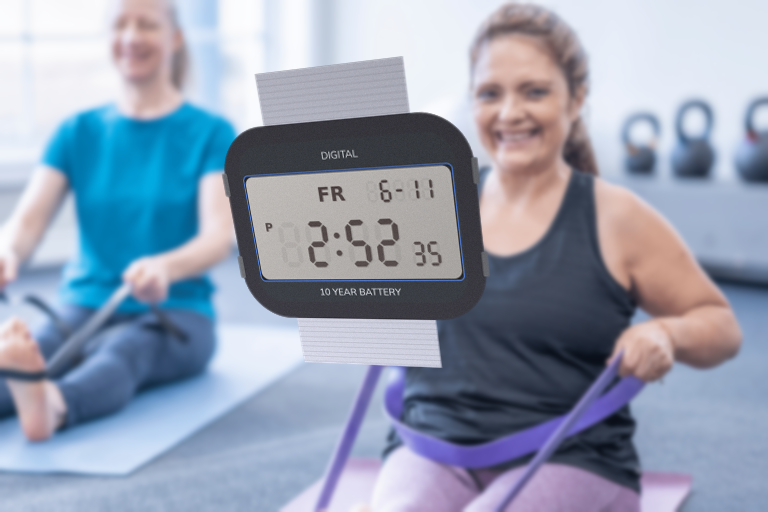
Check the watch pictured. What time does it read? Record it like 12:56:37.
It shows 2:52:35
